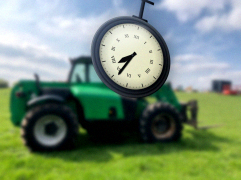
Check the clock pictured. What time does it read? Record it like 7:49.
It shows 7:34
